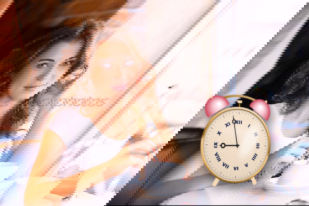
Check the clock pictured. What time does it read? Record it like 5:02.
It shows 8:58
